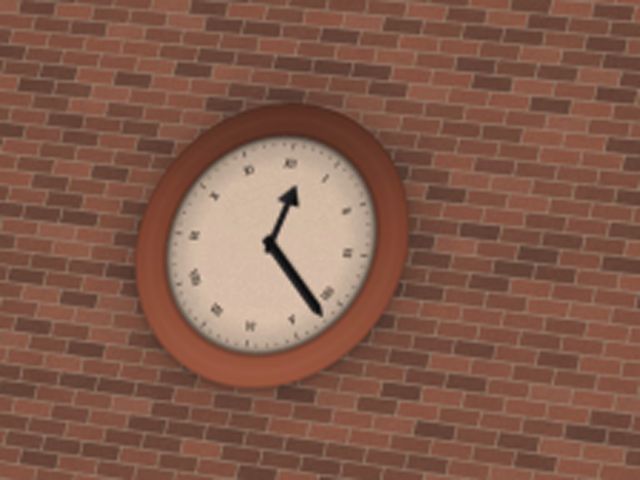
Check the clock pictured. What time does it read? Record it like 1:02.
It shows 12:22
